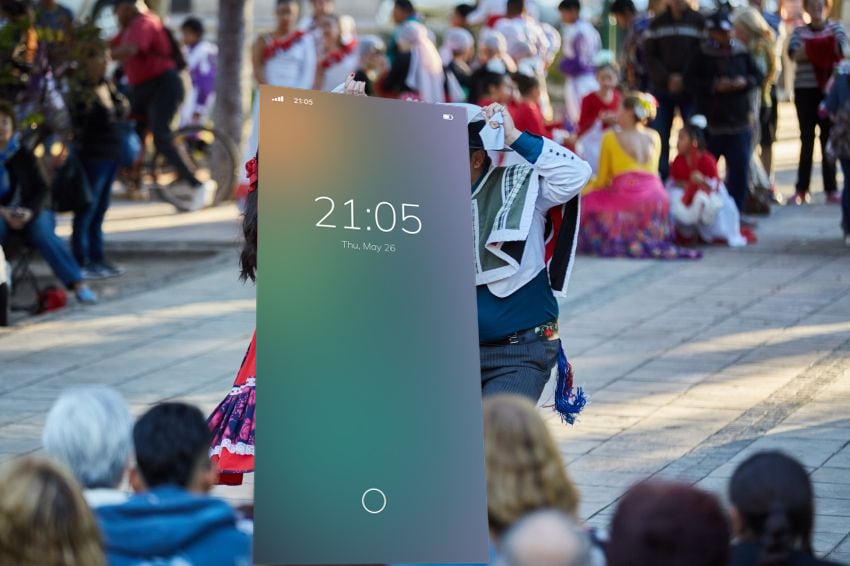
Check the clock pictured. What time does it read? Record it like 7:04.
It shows 21:05
